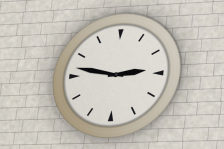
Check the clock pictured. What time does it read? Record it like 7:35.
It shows 2:47
